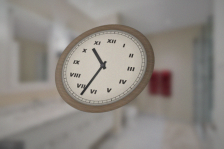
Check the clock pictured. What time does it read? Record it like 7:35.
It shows 10:33
